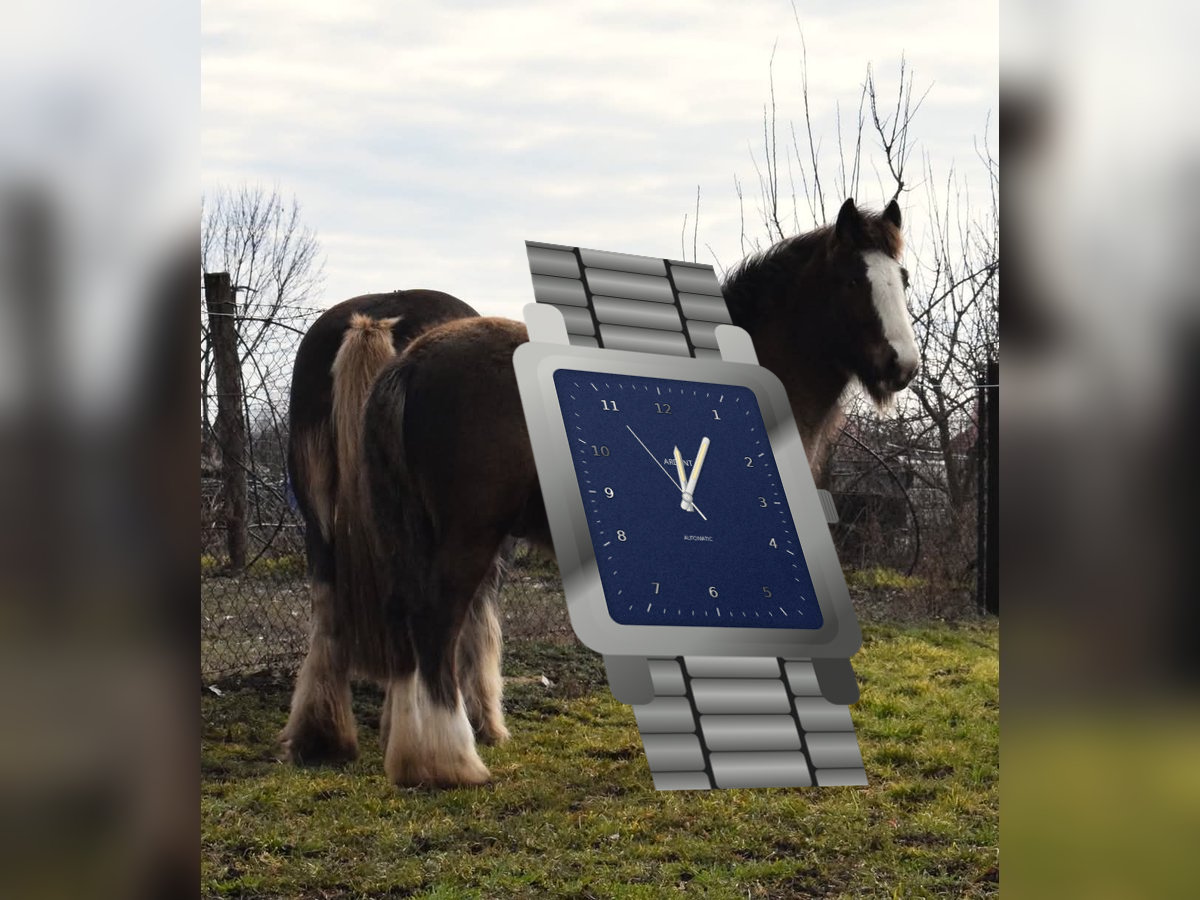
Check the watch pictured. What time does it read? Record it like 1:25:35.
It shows 12:04:55
